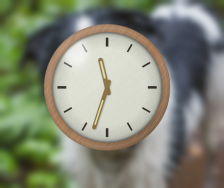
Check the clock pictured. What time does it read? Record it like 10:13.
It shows 11:33
